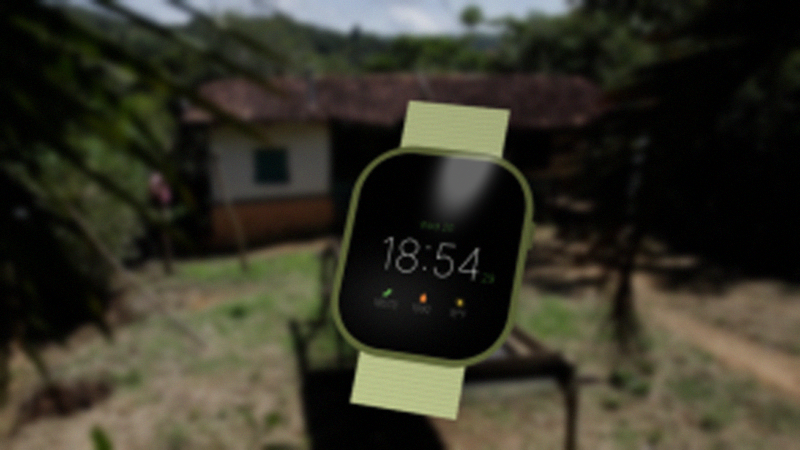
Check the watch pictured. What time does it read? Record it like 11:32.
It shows 18:54
